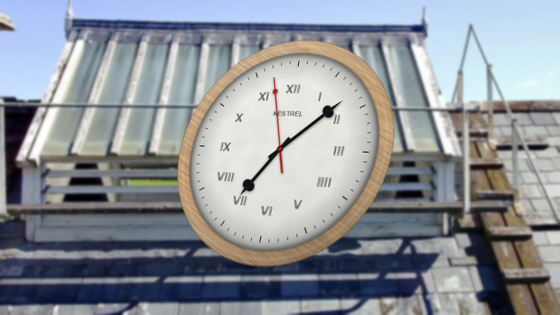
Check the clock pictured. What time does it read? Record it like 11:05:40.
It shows 7:07:57
